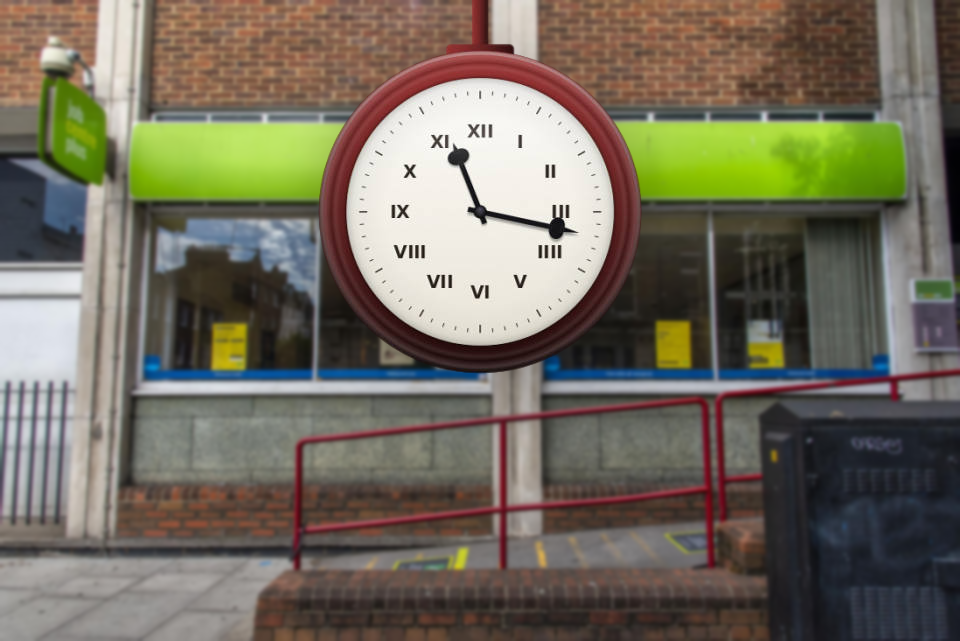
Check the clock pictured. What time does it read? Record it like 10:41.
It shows 11:17
